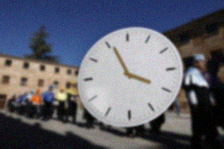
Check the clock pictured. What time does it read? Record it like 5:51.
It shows 3:56
